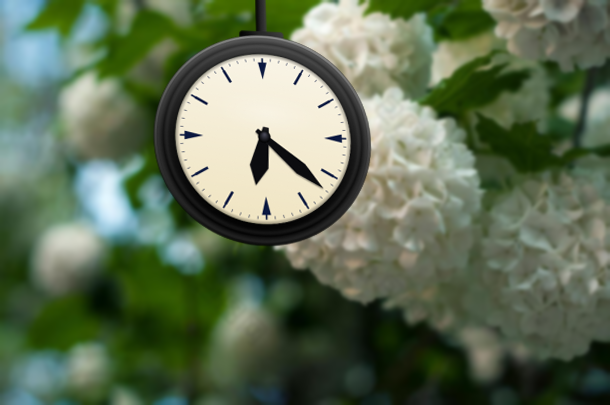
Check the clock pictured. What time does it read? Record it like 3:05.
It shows 6:22
